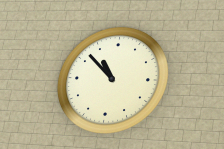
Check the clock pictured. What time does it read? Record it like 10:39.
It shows 10:52
